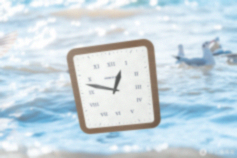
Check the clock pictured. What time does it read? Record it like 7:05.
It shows 12:48
